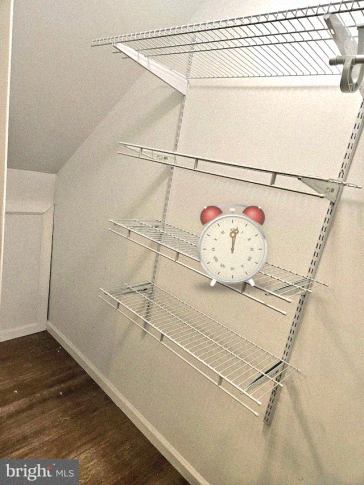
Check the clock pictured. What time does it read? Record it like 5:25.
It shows 12:02
